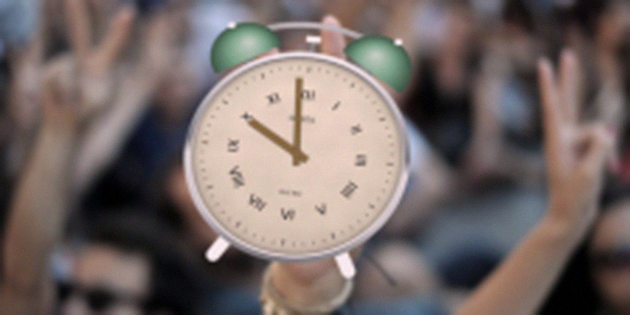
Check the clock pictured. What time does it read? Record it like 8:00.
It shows 9:59
